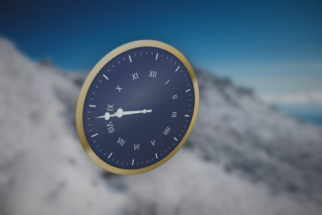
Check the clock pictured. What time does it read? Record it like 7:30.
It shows 8:43
